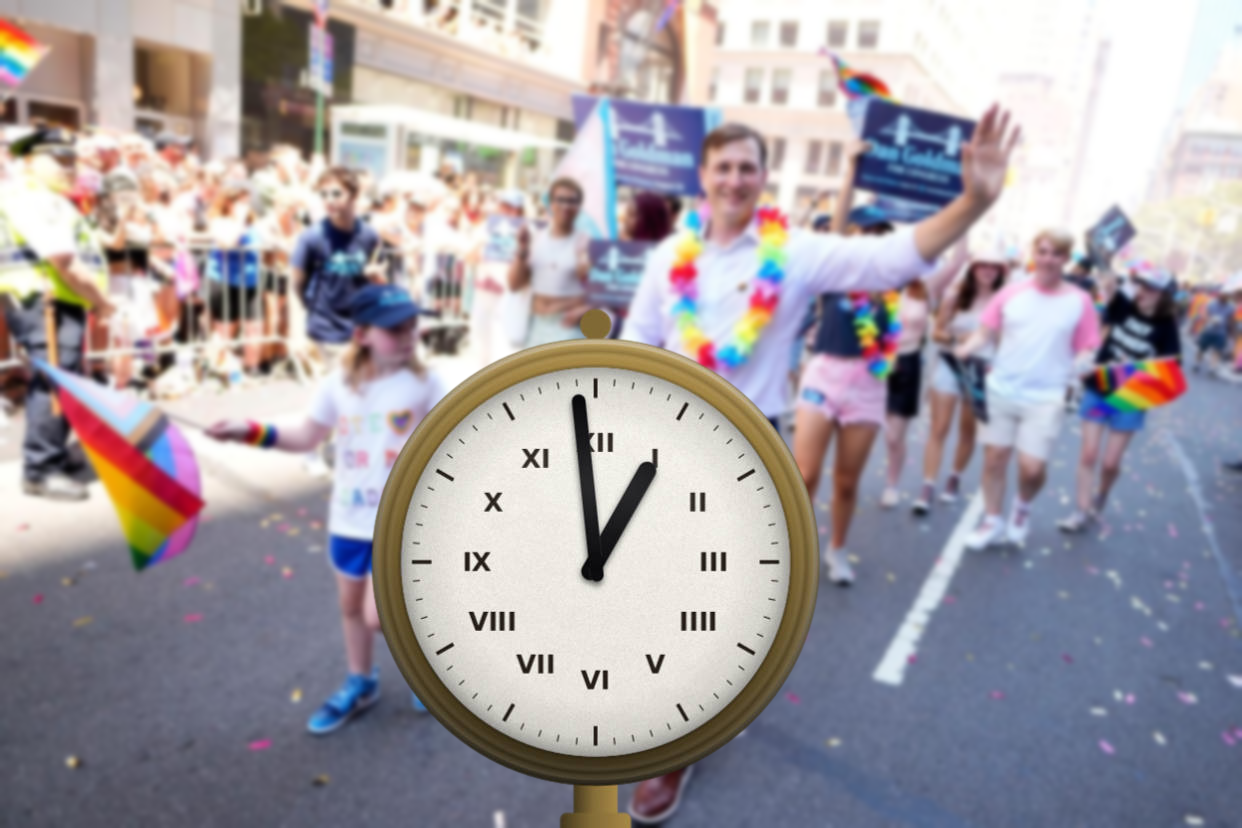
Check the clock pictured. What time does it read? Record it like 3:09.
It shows 12:59
